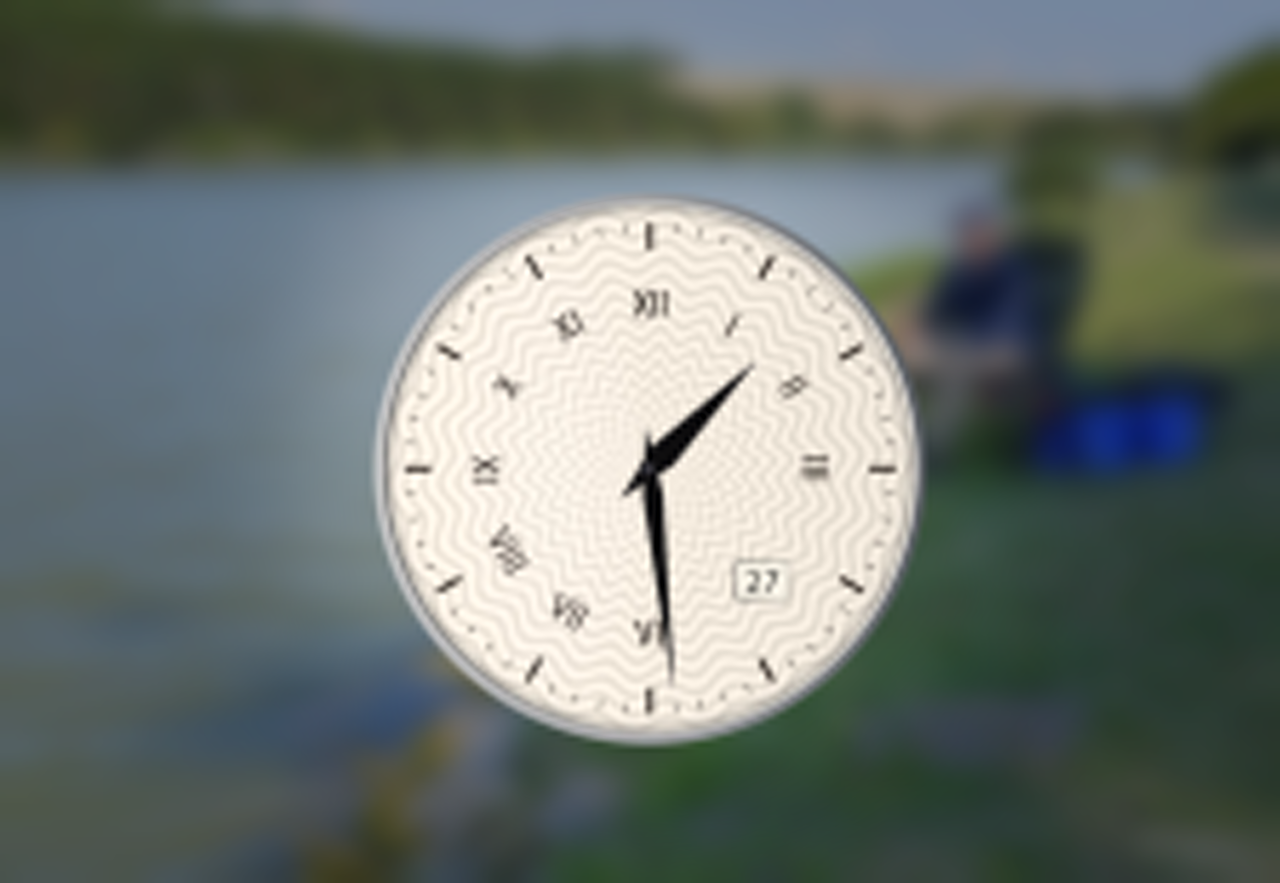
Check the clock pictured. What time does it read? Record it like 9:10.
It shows 1:29
